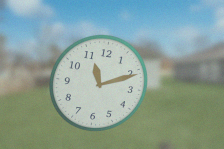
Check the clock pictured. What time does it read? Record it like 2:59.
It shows 11:11
